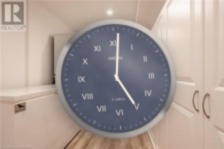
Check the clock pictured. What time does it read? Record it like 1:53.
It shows 5:01
